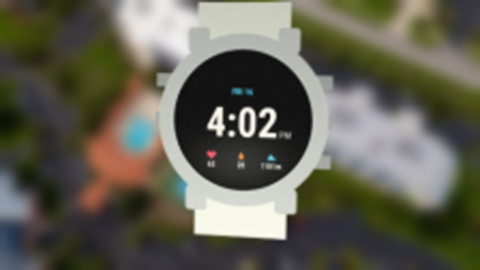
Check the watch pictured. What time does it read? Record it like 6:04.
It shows 4:02
